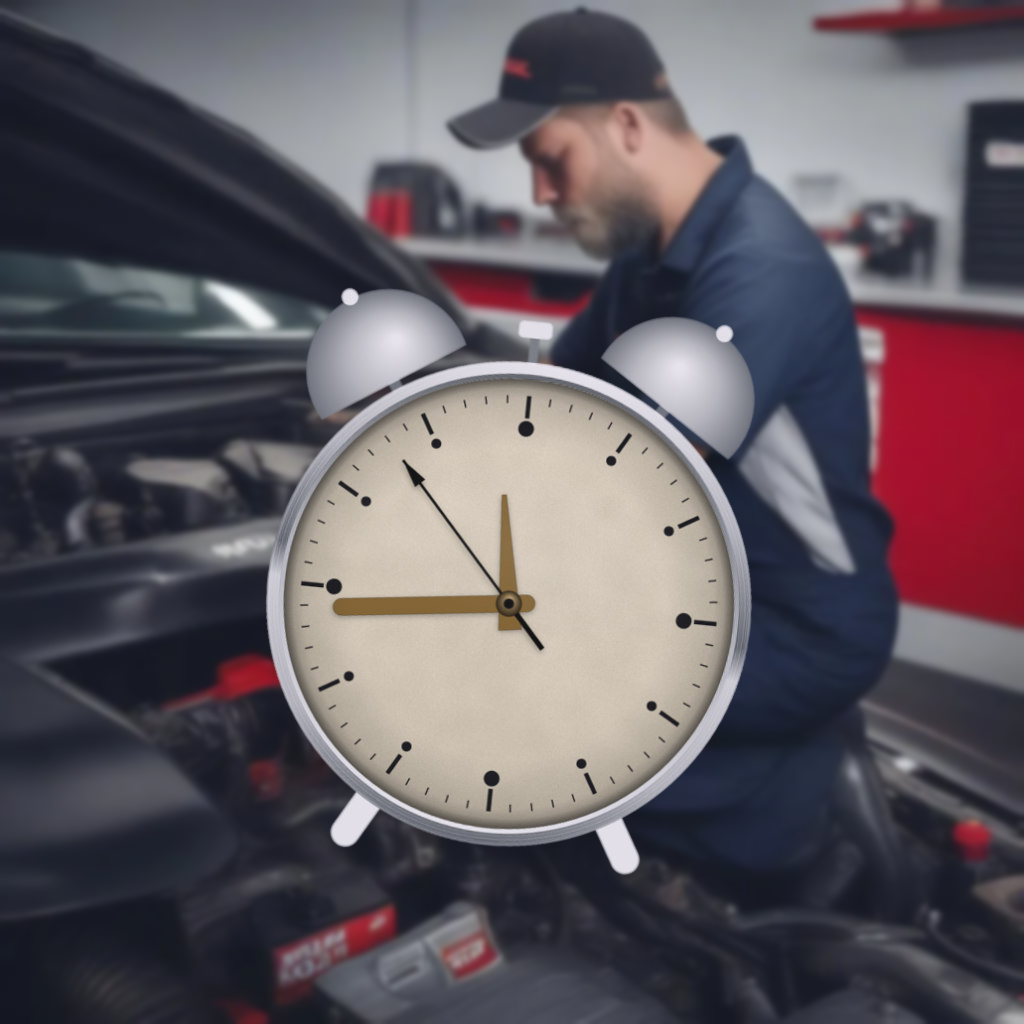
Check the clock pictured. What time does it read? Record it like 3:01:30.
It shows 11:43:53
